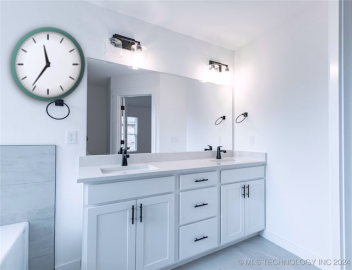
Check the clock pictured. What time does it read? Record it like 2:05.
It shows 11:36
